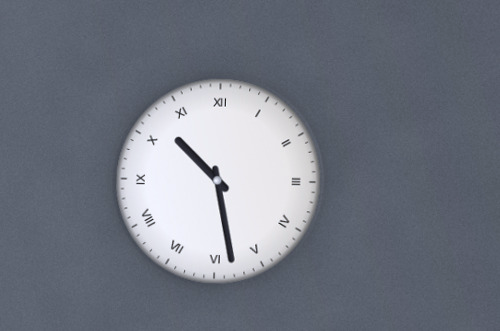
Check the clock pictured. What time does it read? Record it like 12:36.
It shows 10:28
